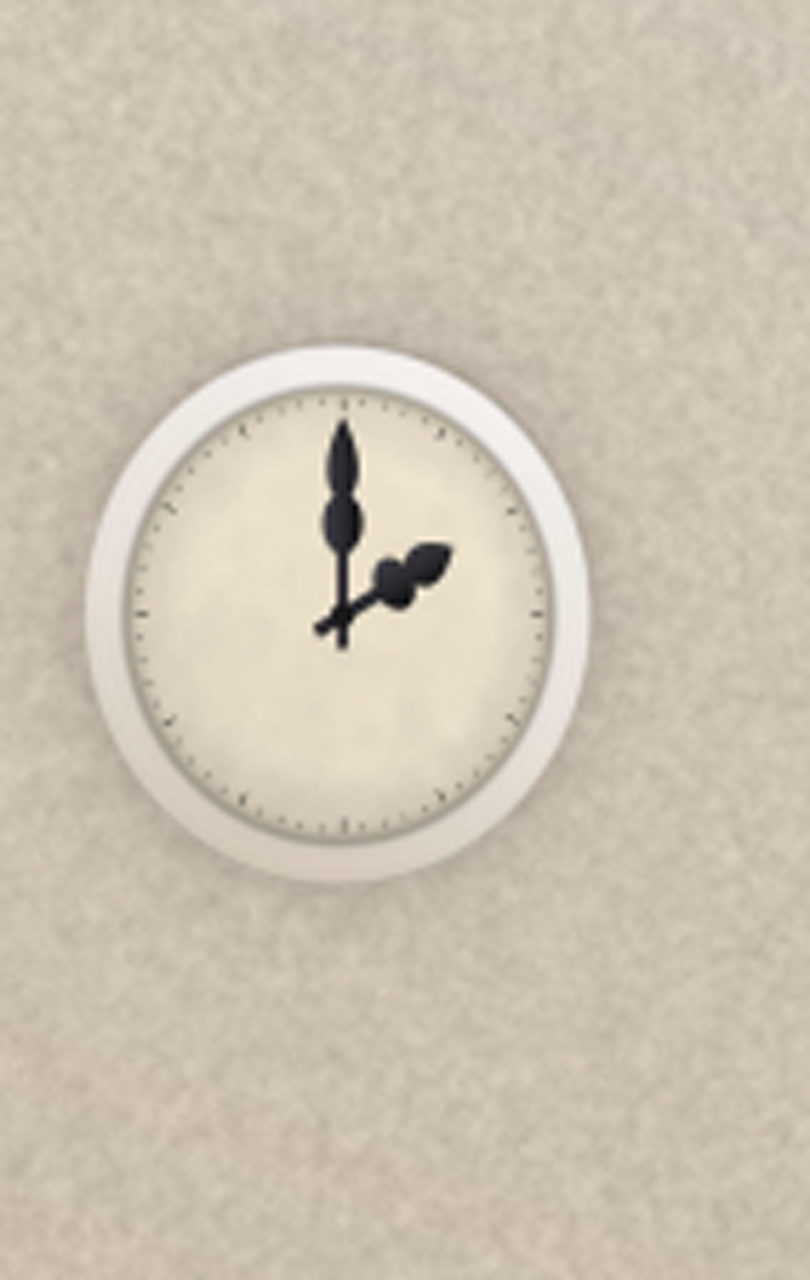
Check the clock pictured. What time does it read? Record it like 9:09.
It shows 2:00
